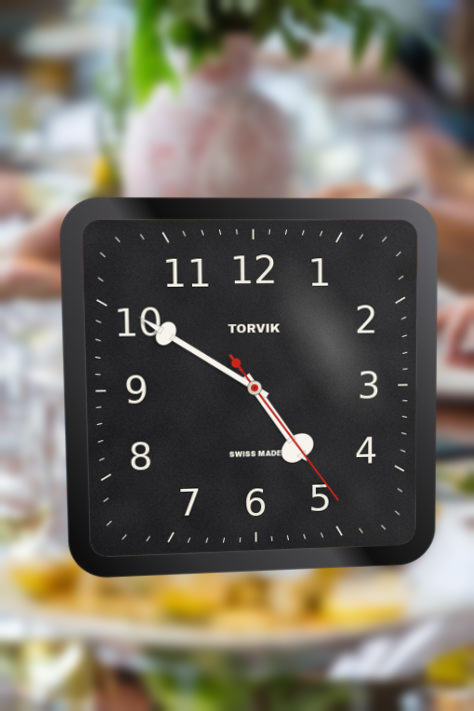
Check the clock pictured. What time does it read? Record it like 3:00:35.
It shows 4:50:24
